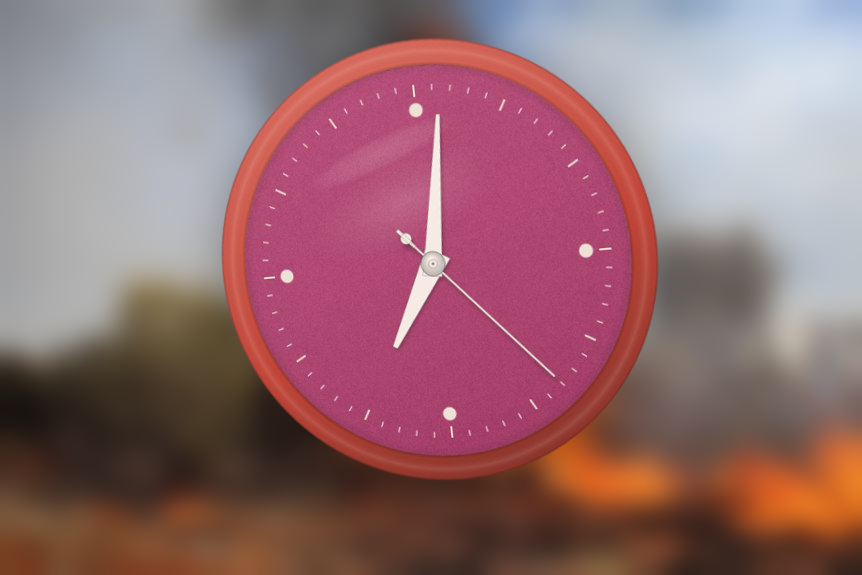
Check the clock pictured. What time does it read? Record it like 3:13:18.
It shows 7:01:23
